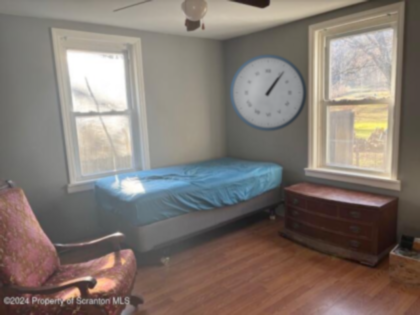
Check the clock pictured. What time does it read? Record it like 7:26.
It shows 1:06
